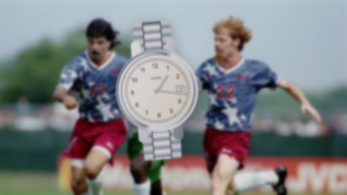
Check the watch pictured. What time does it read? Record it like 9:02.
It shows 1:17
